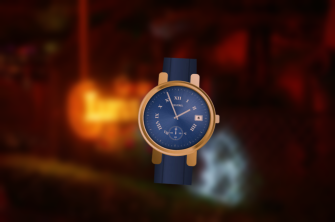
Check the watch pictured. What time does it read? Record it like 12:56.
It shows 1:56
